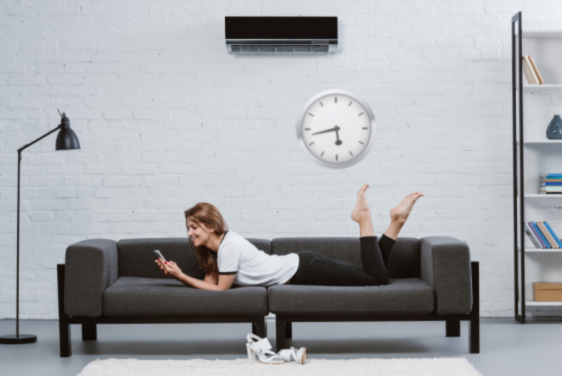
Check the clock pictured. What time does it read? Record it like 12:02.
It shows 5:43
